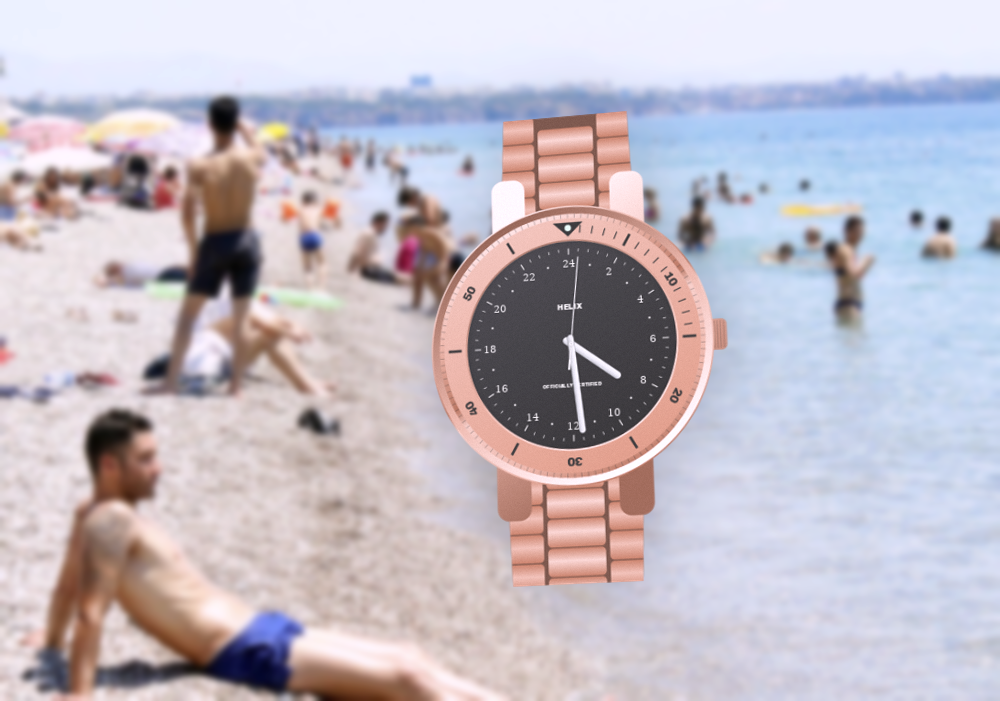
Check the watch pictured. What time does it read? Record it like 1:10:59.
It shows 8:29:01
